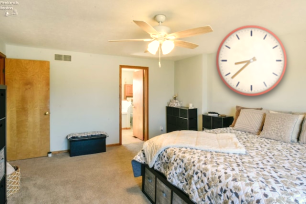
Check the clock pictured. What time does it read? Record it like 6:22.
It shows 8:38
